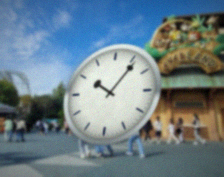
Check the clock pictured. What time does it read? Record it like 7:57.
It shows 10:06
